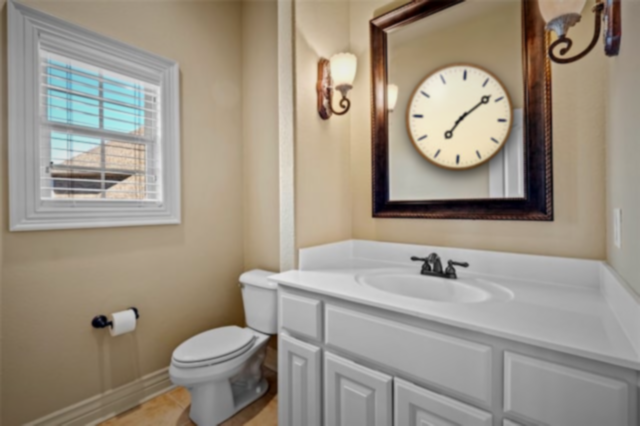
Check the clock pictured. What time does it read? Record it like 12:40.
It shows 7:08
